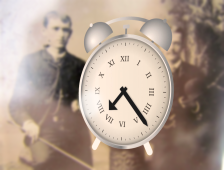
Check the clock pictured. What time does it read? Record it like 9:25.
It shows 7:23
